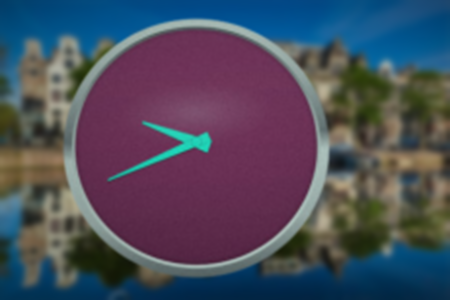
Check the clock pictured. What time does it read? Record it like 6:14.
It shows 9:41
